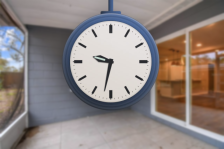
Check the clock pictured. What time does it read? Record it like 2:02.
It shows 9:32
